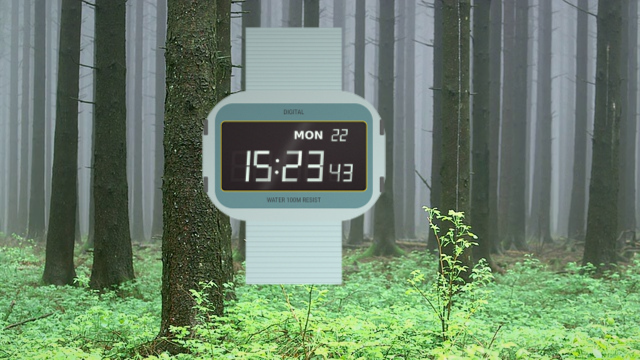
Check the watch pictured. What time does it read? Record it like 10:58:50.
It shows 15:23:43
